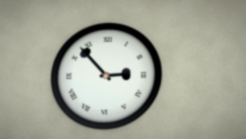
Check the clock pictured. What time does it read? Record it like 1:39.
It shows 2:53
